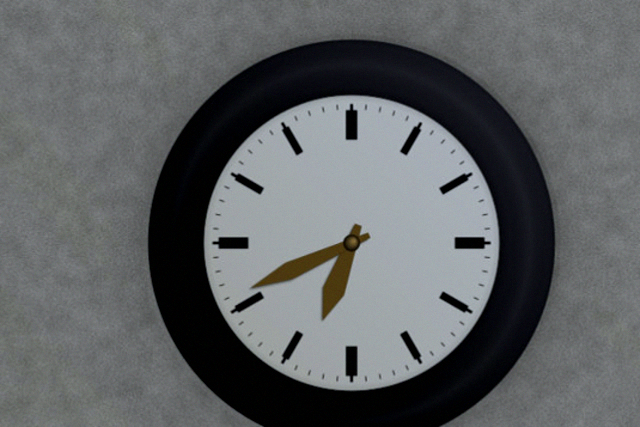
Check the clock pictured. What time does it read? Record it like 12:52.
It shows 6:41
